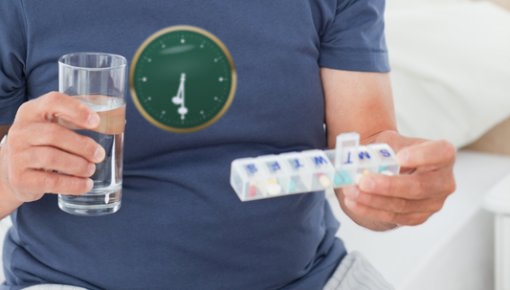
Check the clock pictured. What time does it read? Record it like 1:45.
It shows 6:30
